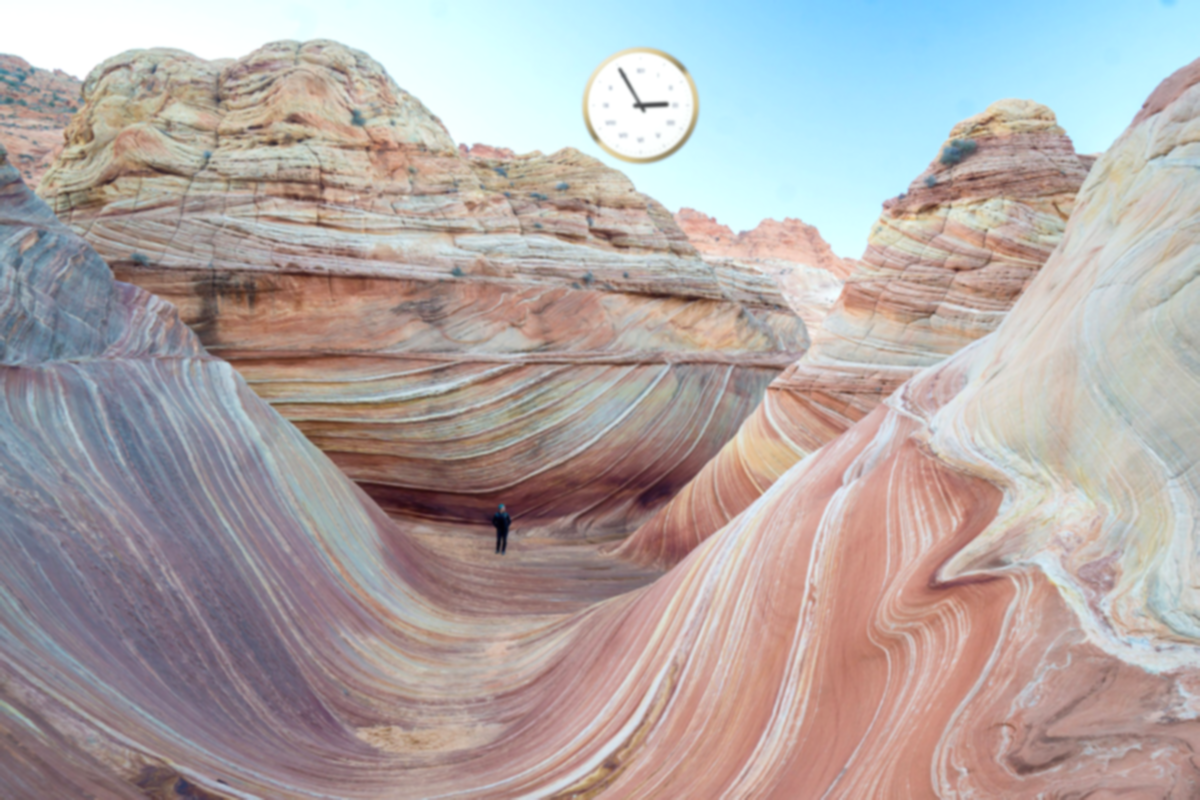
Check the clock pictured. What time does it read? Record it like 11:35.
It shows 2:55
